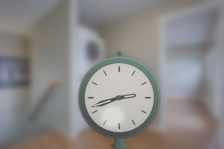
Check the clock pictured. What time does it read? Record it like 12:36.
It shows 2:42
